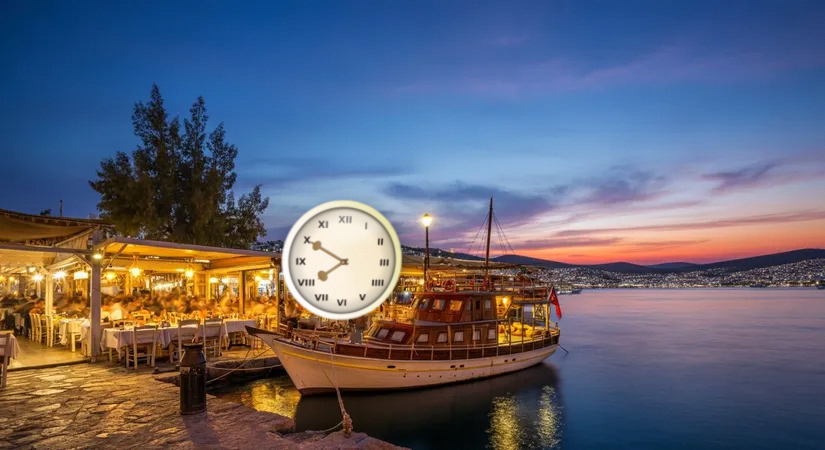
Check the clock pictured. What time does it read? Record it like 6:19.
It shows 7:50
